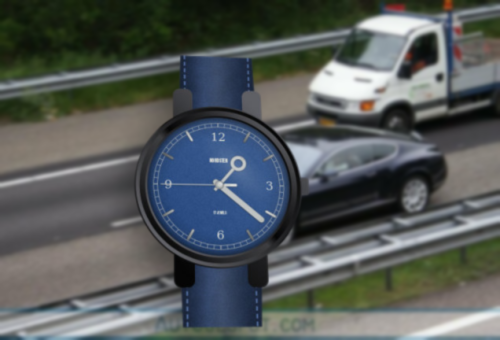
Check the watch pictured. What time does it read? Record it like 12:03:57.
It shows 1:21:45
